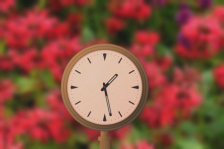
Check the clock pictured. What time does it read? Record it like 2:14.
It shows 1:28
